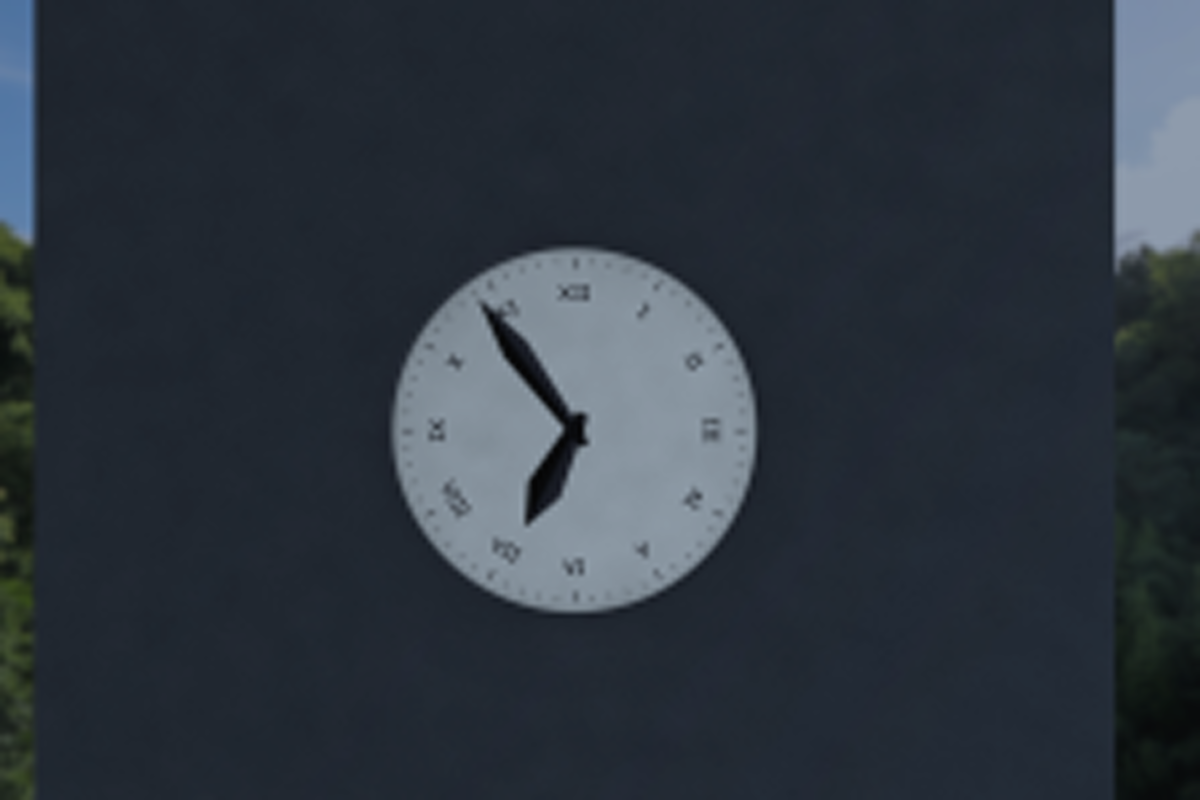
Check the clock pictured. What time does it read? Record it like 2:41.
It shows 6:54
